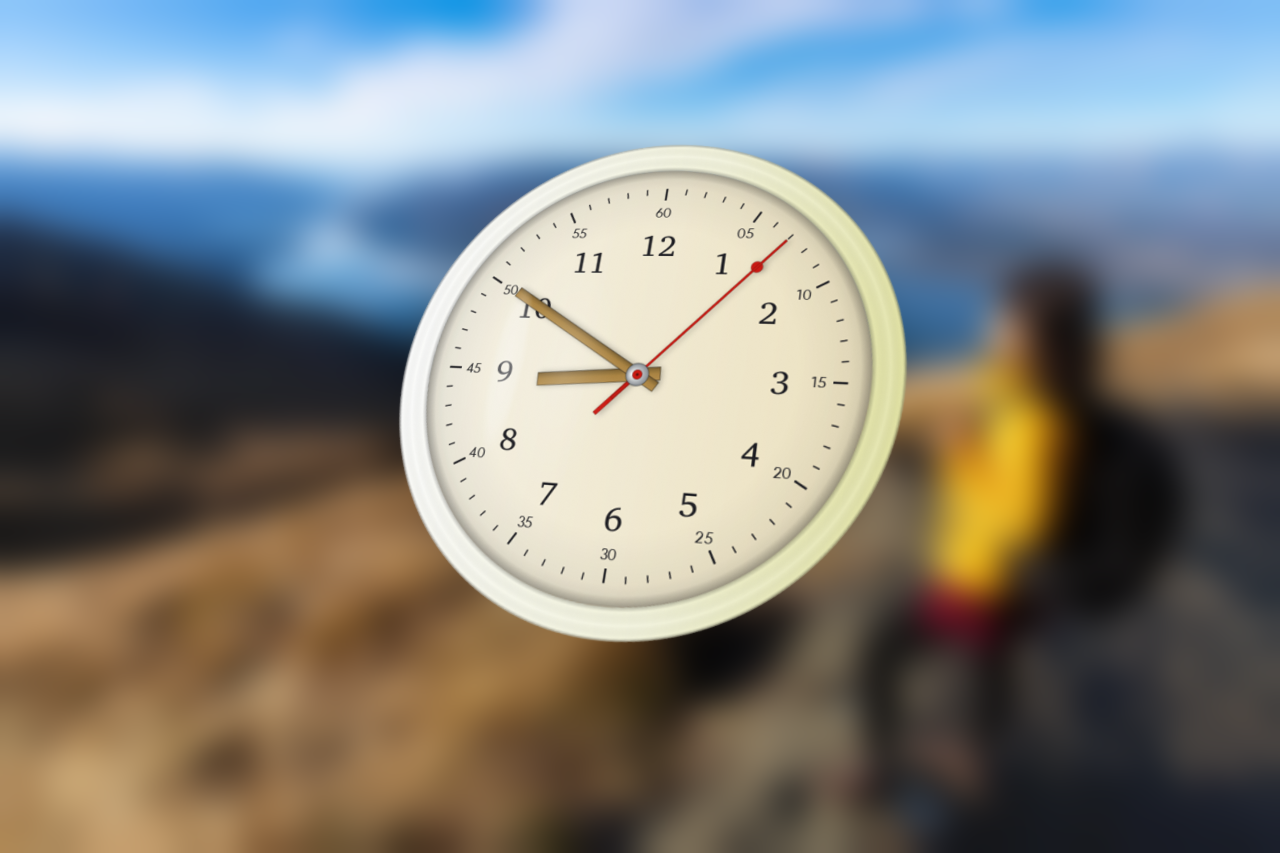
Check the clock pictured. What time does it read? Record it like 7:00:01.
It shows 8:50:07
